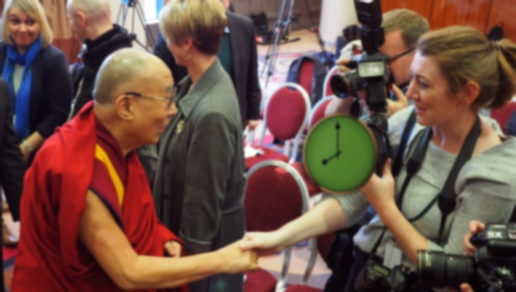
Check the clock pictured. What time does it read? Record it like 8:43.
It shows 8:00
